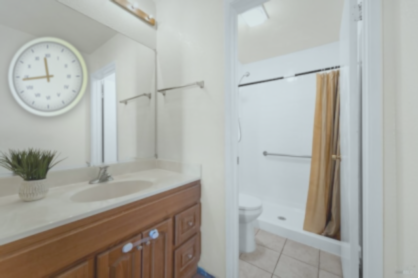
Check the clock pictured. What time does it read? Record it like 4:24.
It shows 11:44
